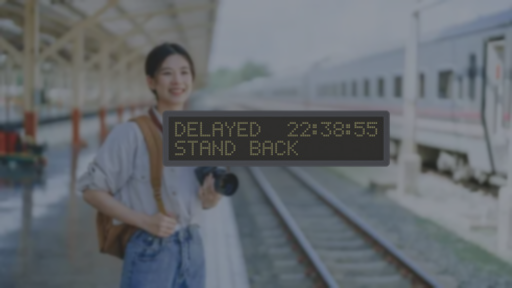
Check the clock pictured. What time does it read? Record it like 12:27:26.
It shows 22:38:55
